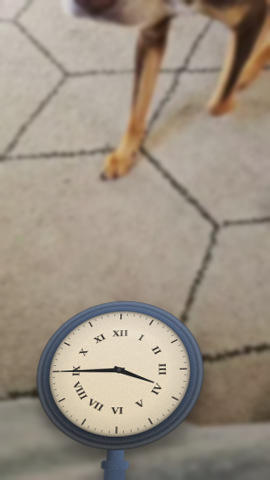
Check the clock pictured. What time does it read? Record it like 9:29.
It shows 3:45
